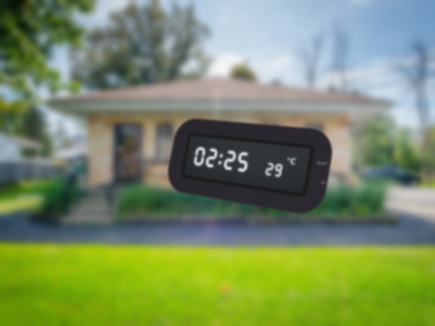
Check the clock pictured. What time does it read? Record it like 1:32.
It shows 2:25
